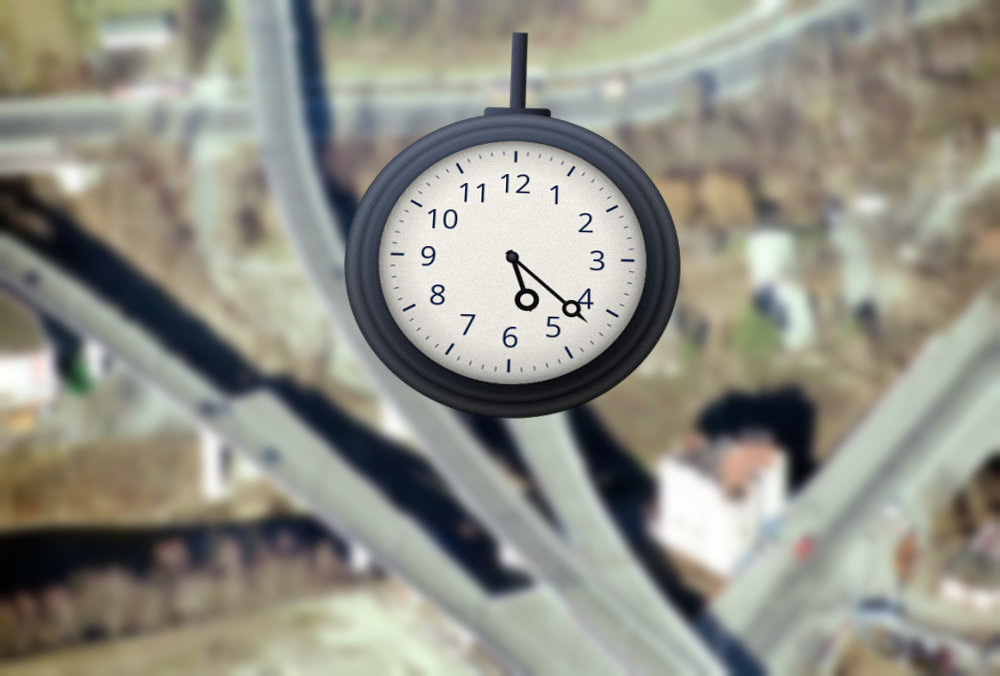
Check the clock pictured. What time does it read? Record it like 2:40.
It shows 5:22
